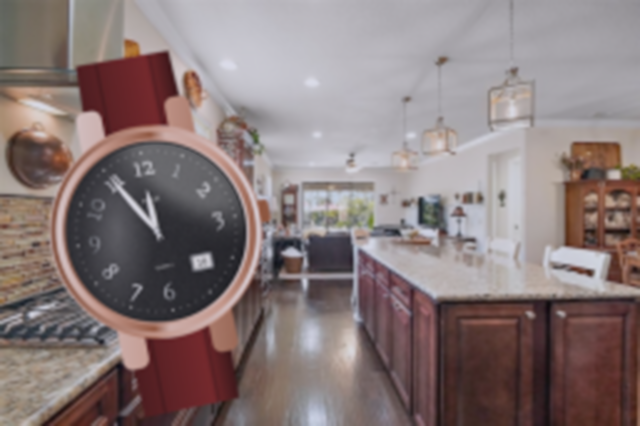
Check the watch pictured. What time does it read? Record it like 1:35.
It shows 11:55
